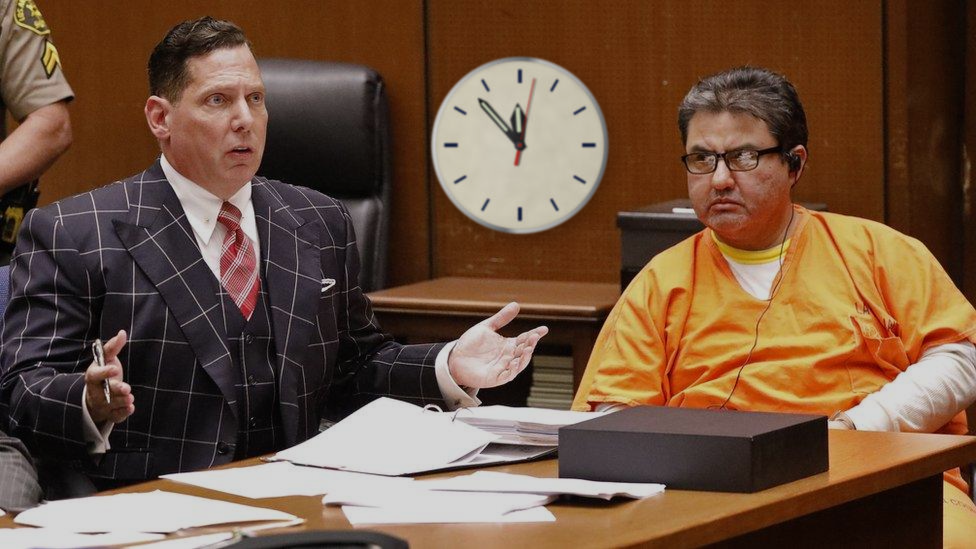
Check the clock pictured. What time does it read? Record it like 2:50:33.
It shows 11:53:02
